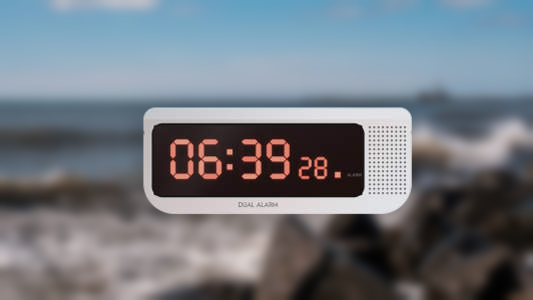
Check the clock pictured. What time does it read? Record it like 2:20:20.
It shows 6:39:28
